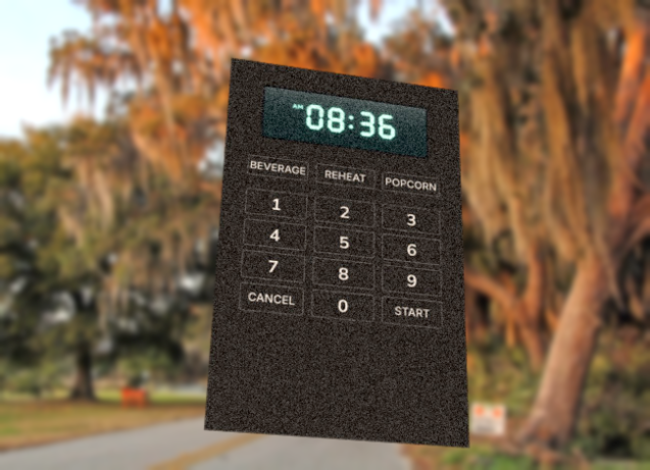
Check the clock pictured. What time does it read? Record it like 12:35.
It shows 8:36
